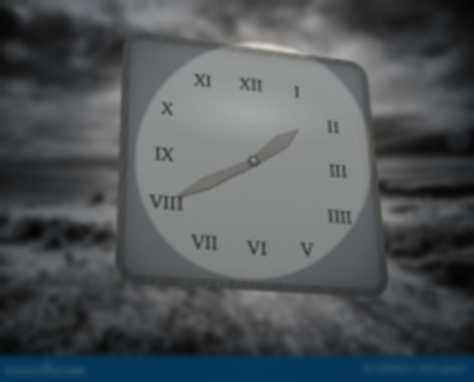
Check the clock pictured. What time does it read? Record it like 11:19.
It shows 1:40
